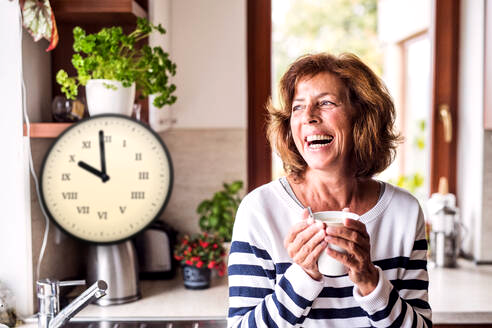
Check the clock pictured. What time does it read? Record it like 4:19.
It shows 9:59
